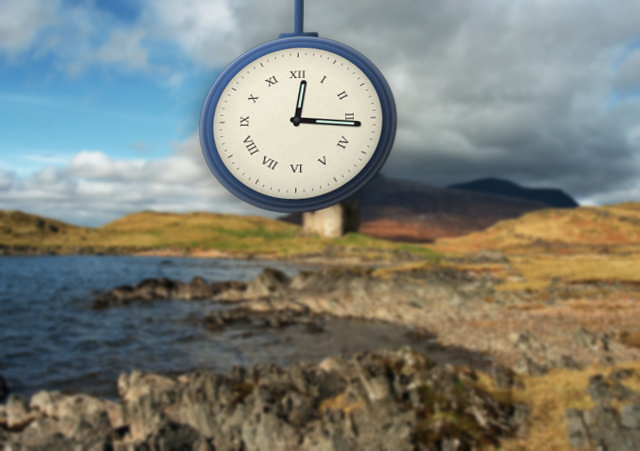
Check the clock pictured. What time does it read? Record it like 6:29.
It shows 12:16
